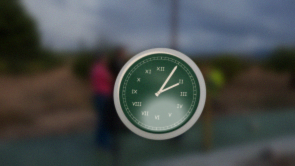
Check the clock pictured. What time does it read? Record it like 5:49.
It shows 2:05
